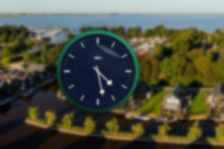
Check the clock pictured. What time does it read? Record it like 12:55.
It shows 4:28
